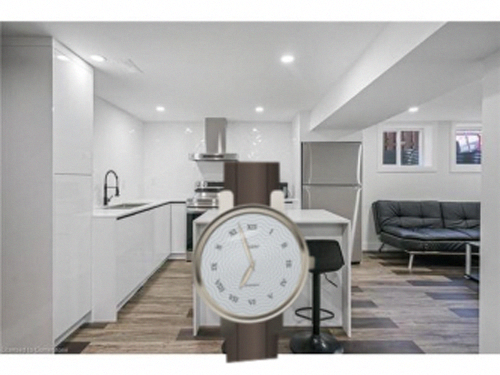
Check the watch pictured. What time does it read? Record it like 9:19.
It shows 6:57
